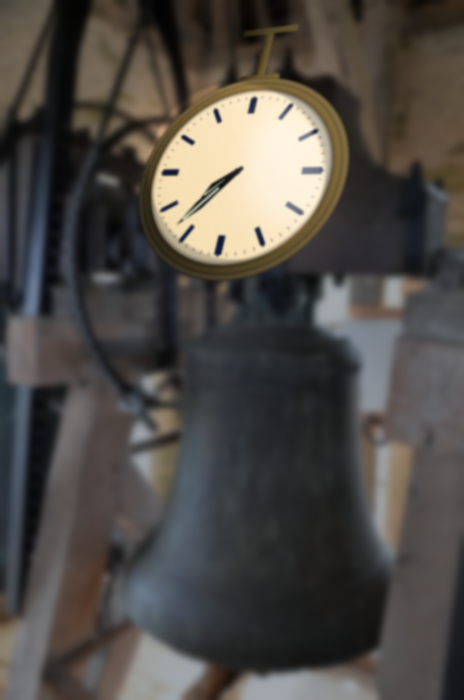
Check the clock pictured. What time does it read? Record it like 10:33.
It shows 7:37
